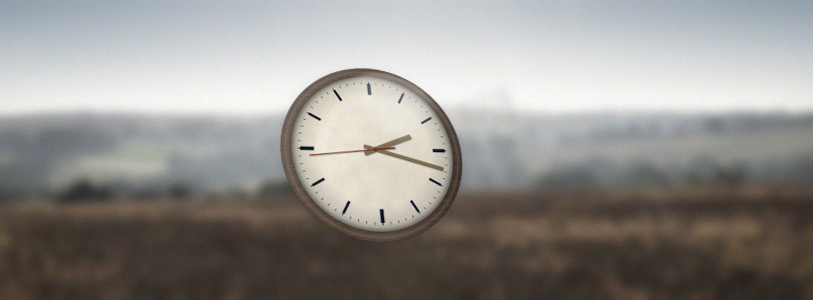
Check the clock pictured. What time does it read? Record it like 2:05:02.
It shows 2:17:44
